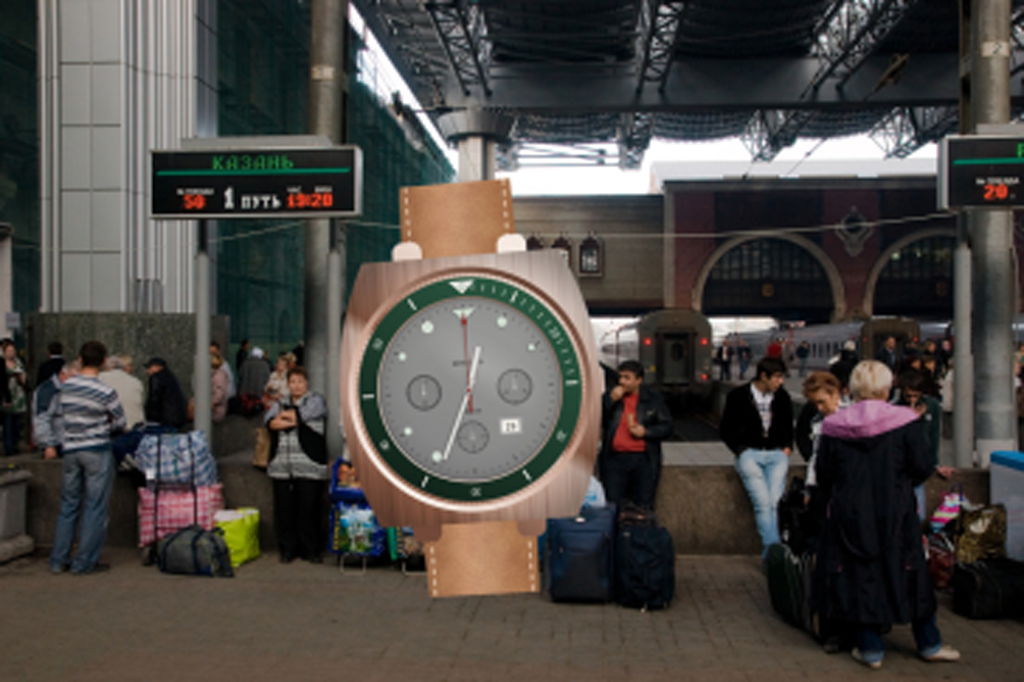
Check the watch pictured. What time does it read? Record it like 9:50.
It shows 12:34
